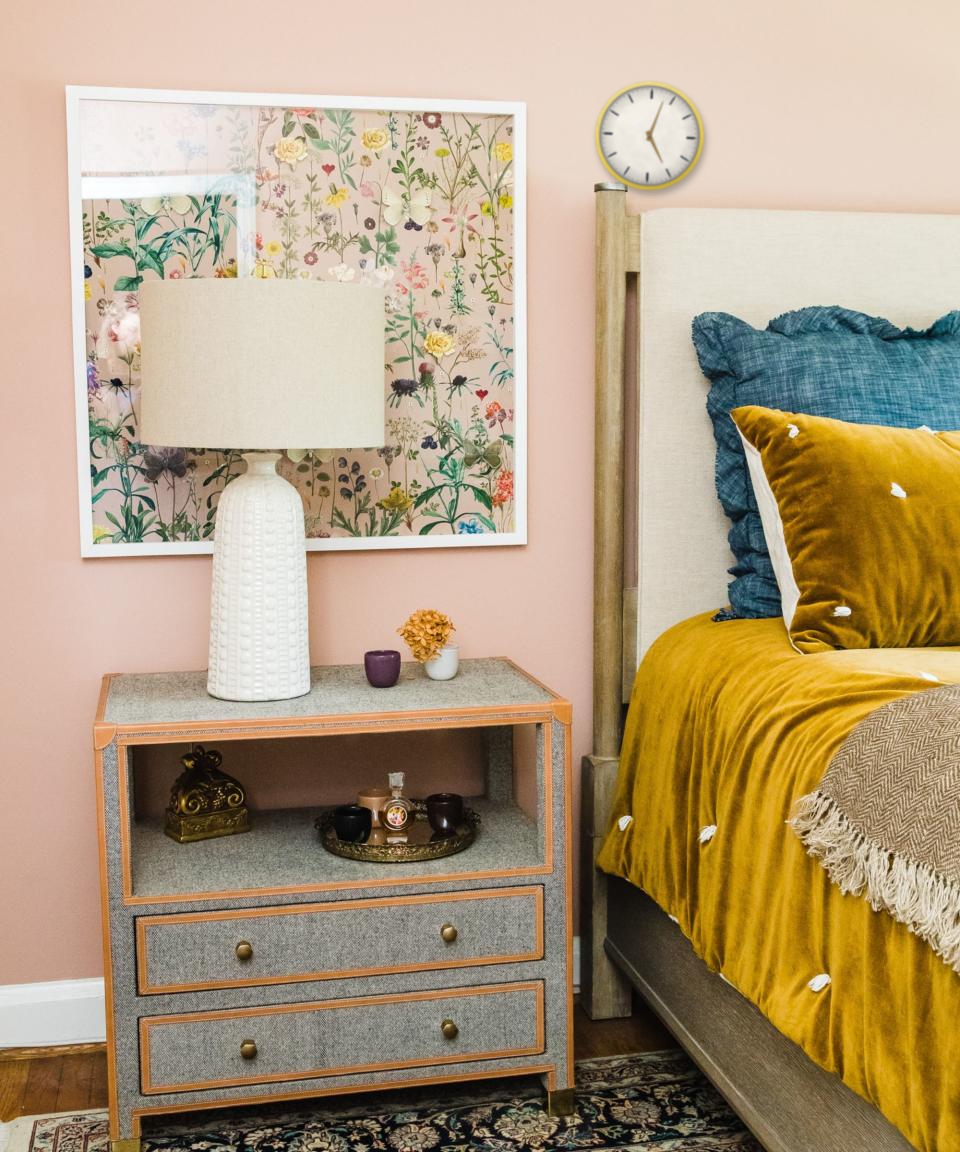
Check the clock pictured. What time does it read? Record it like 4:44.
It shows 5:03
